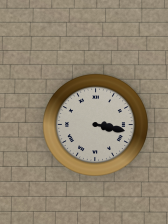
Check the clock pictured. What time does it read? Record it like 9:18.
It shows 3:17
